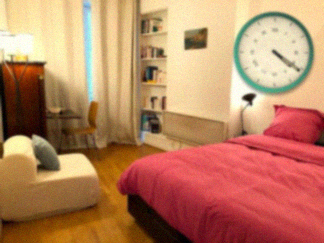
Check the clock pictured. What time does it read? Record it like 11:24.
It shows 4:21
